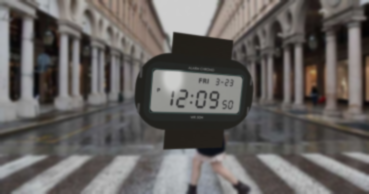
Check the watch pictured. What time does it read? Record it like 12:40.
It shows 12:09
